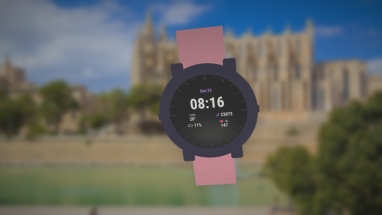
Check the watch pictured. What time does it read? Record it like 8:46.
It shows 8:16
